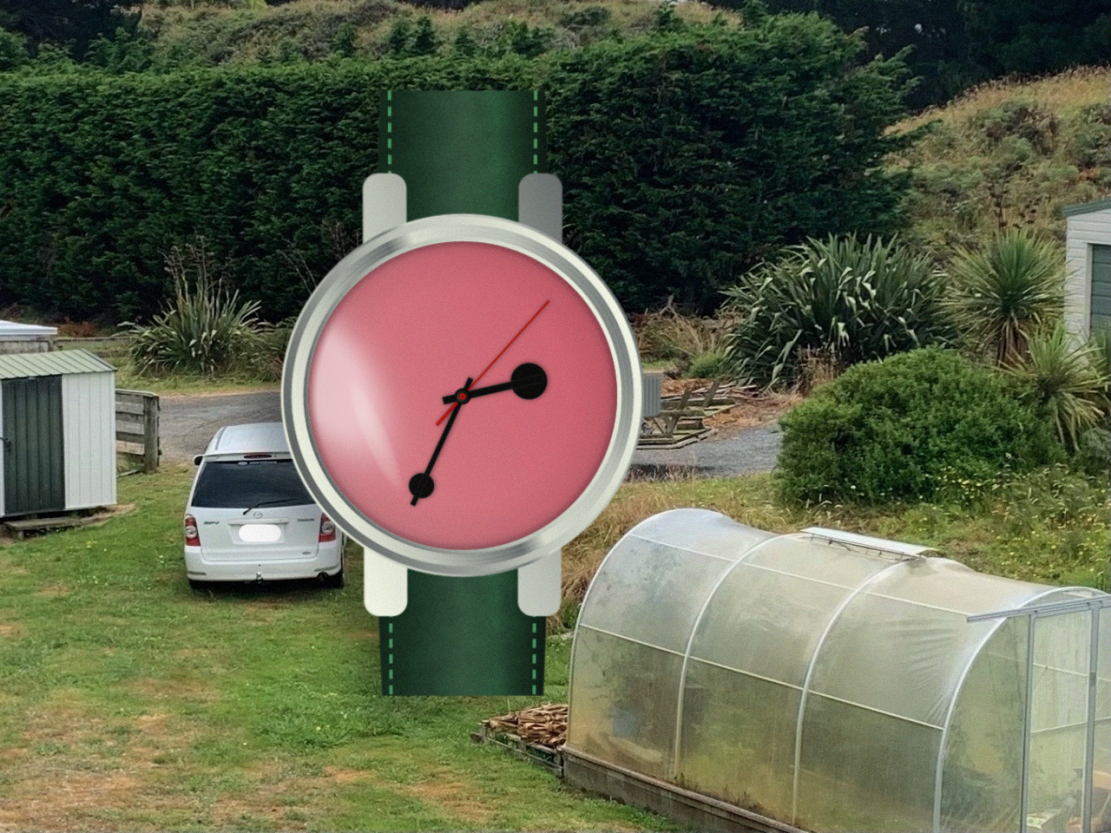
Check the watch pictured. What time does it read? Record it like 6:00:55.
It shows 2:34:07
